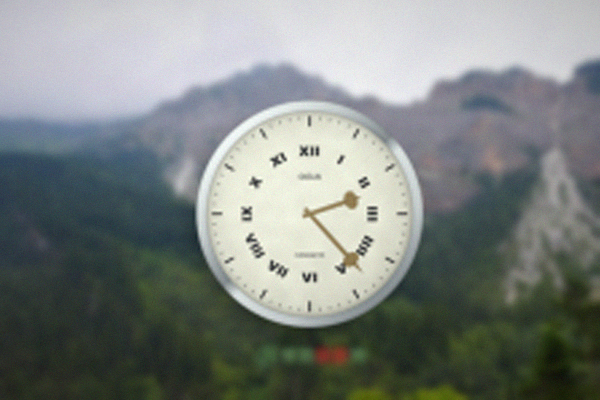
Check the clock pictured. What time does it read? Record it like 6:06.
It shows 2:23
